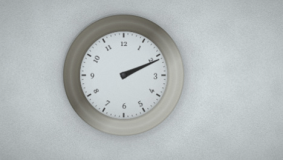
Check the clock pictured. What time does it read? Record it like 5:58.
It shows 2:11
